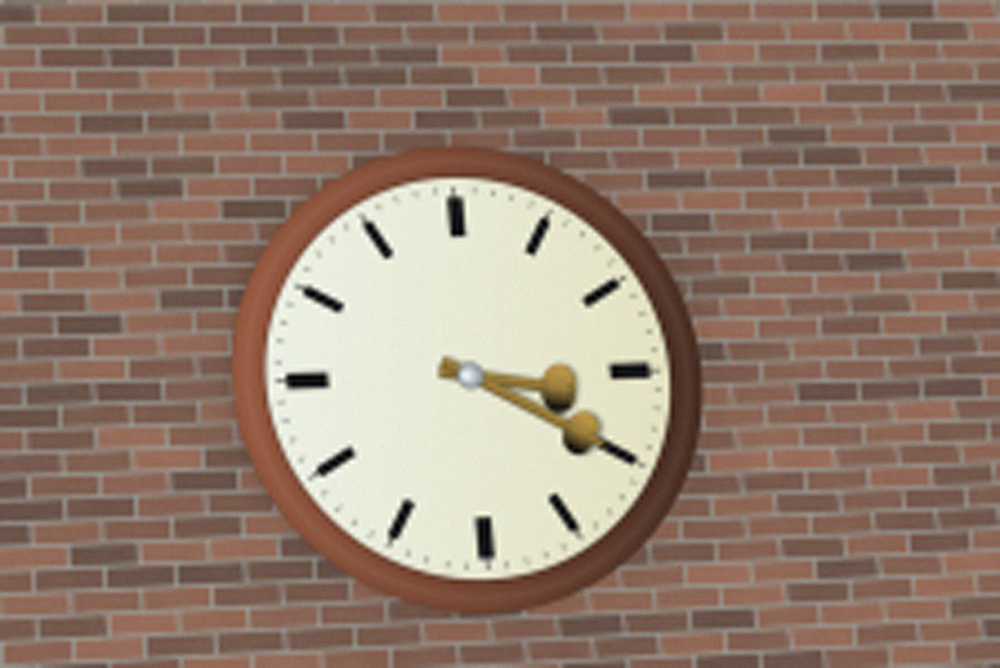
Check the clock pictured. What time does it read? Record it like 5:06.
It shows 3:20
